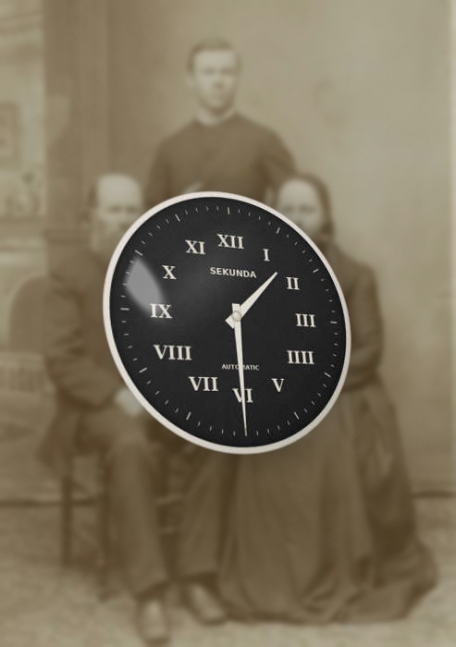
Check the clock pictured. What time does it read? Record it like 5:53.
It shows 1:30
